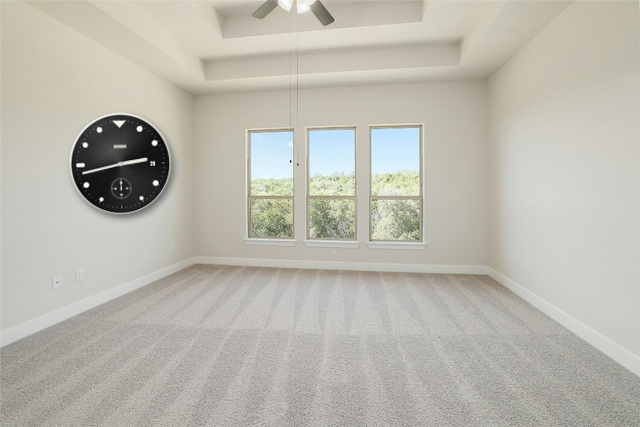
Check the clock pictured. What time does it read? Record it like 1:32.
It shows 2:43
